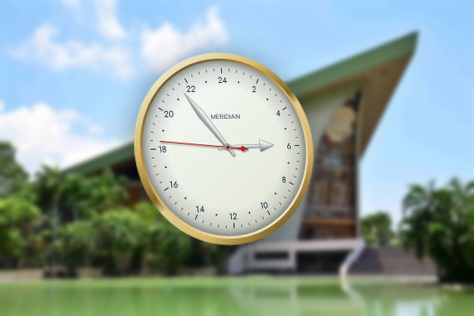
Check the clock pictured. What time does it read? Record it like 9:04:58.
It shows 5:53:46
